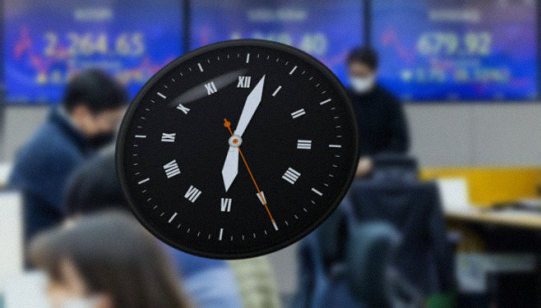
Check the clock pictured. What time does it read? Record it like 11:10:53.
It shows 6:02:25
